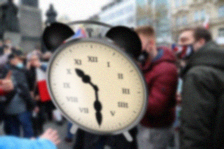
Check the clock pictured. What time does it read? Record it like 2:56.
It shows 10:30
